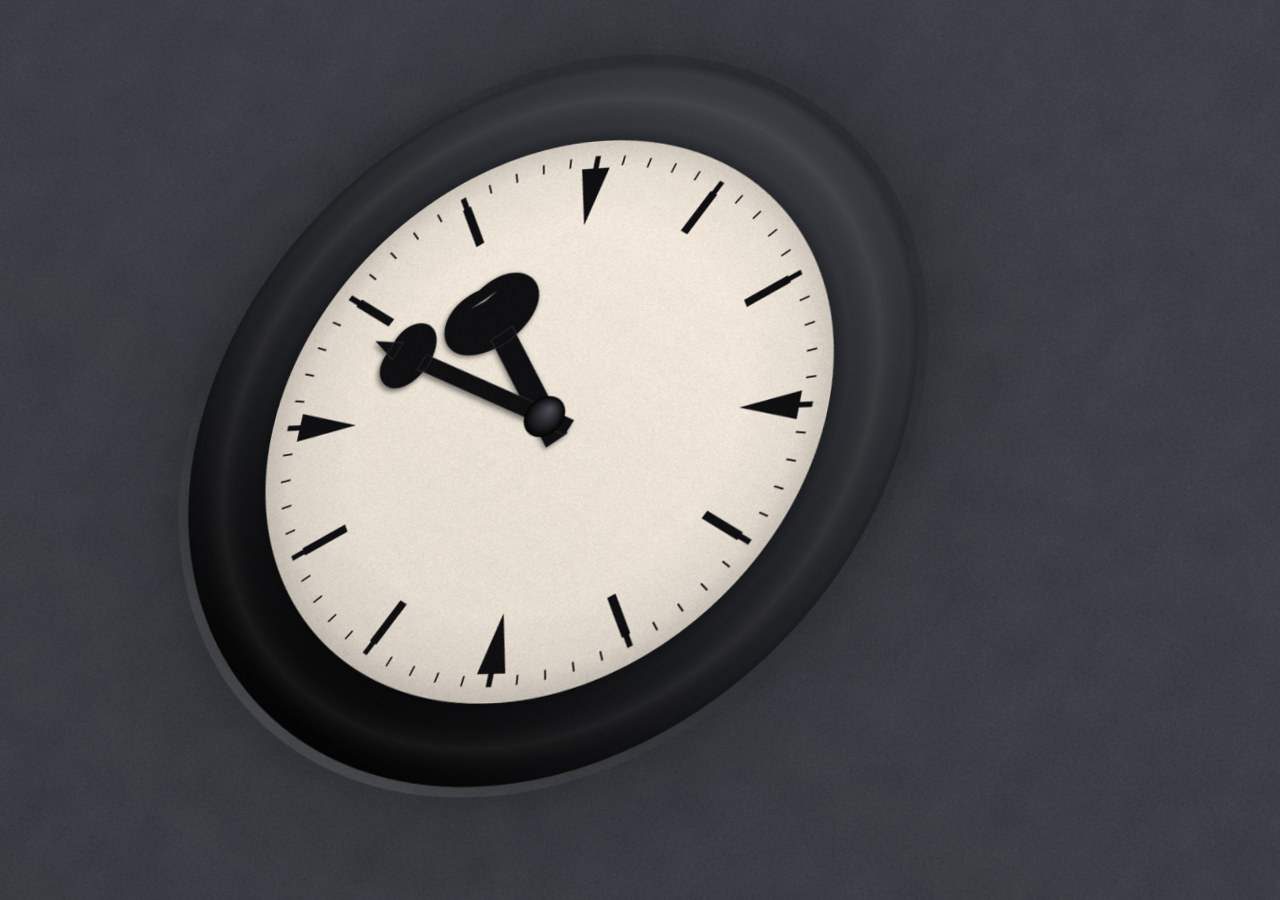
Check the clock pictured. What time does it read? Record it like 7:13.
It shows 10:49
